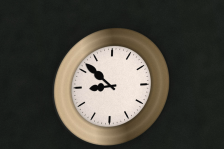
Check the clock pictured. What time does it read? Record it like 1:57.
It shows 8:52
